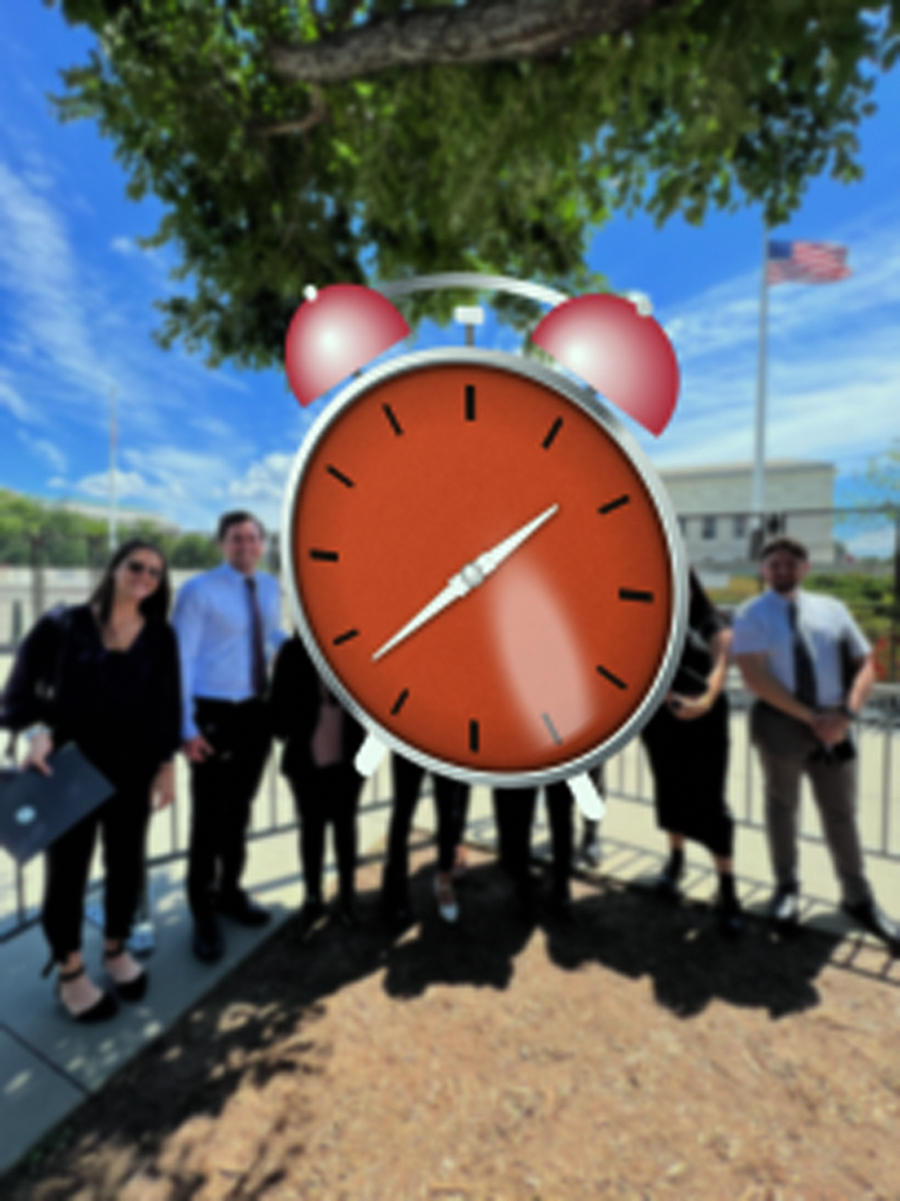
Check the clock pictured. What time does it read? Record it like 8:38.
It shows 1:38
